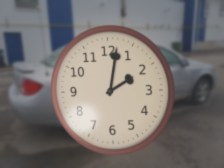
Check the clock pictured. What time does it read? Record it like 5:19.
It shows 2:02
